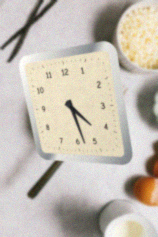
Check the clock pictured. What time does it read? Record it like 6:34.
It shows 4:28
